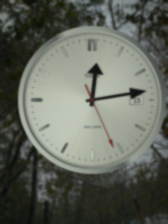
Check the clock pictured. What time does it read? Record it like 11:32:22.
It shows 12:13:26
